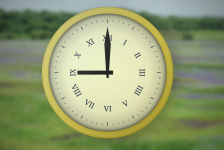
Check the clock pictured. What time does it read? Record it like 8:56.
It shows 9:00
